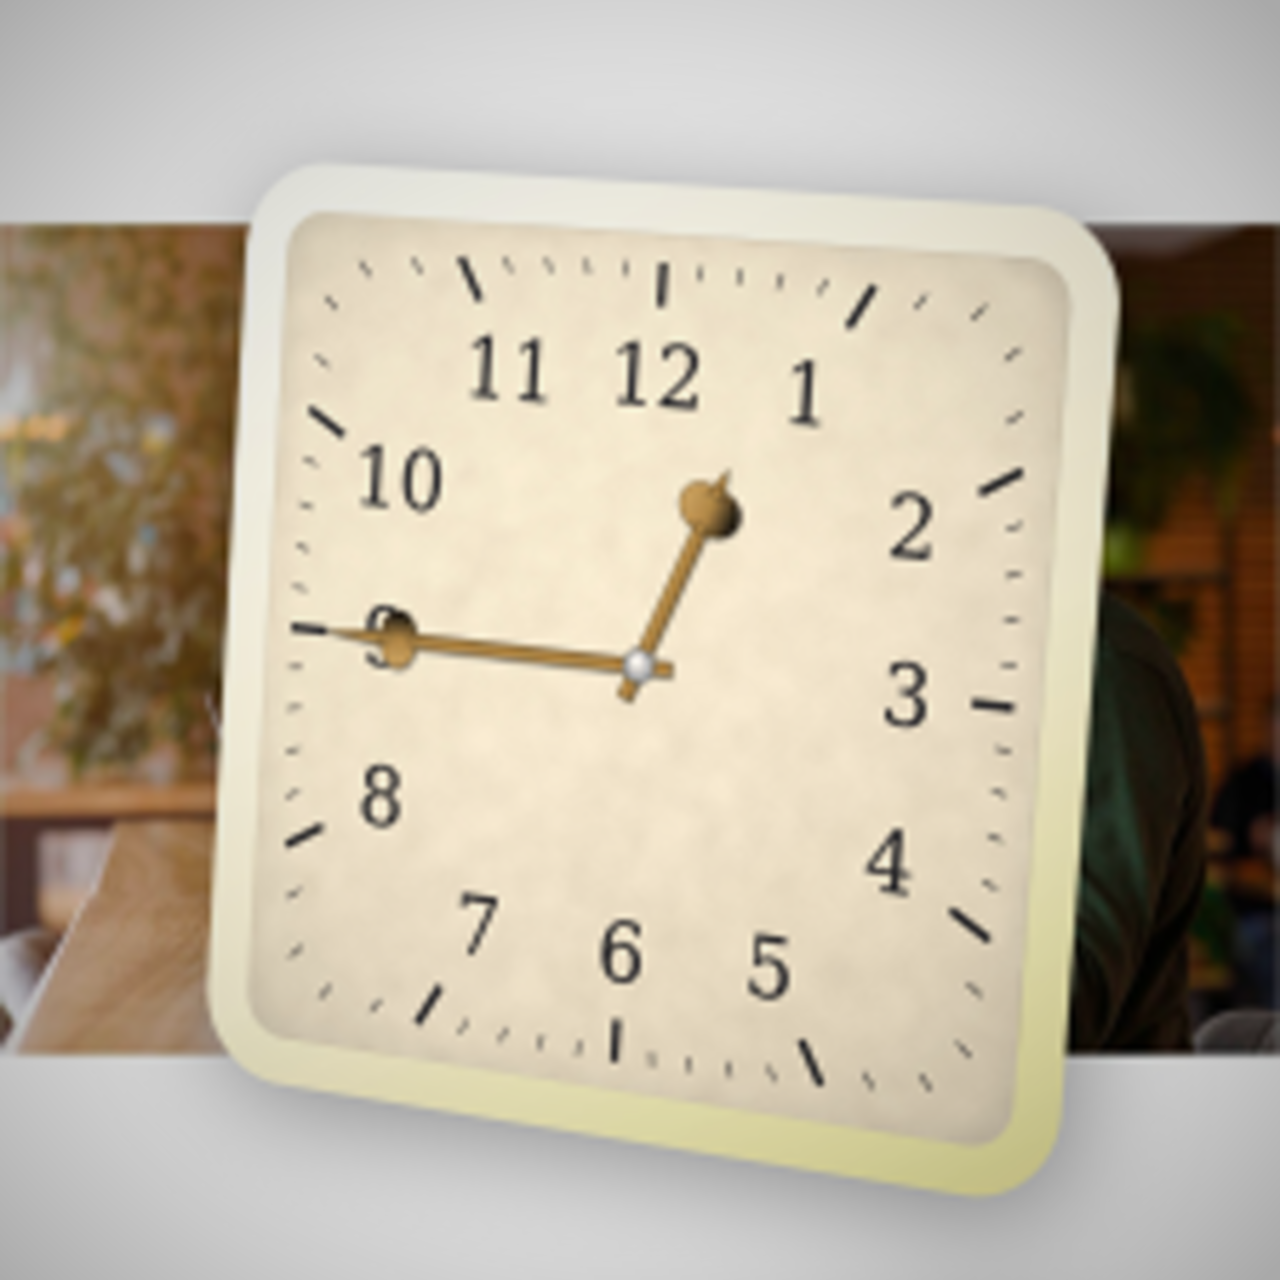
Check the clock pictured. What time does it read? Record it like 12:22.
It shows 12:45
